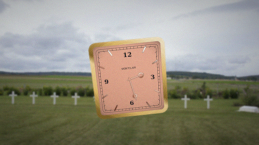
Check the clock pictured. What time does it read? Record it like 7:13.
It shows 2:28
